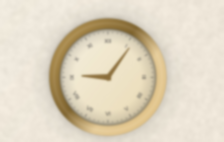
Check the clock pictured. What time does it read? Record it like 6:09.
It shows 9:06
